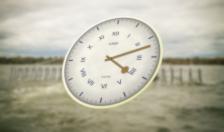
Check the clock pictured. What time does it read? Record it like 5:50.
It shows 4:12
